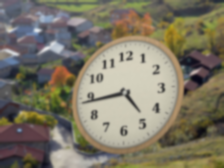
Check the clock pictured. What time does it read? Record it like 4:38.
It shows 4:44
